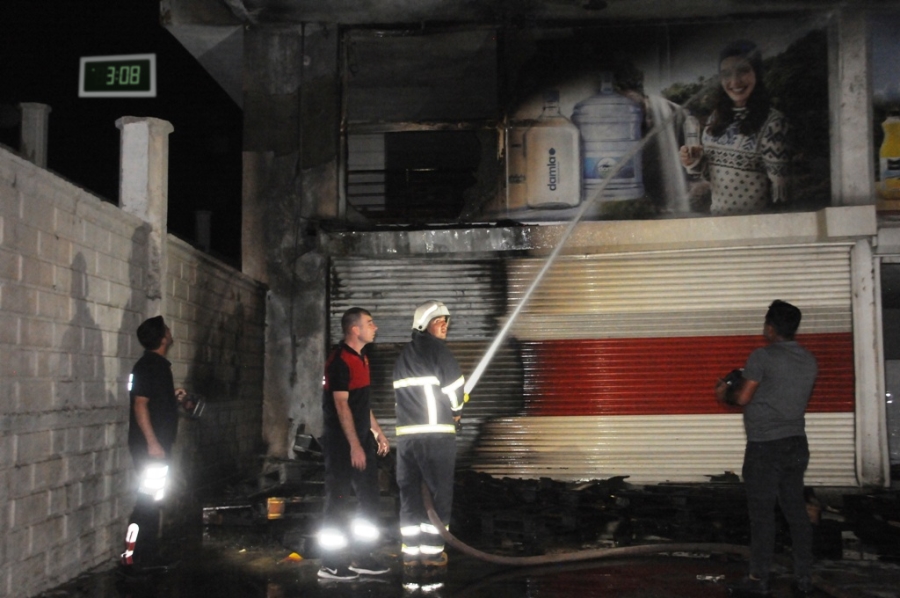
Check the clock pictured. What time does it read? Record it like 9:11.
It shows 3:08
